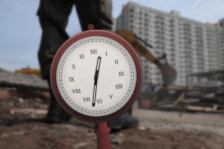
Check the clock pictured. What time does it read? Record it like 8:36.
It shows 12:32
